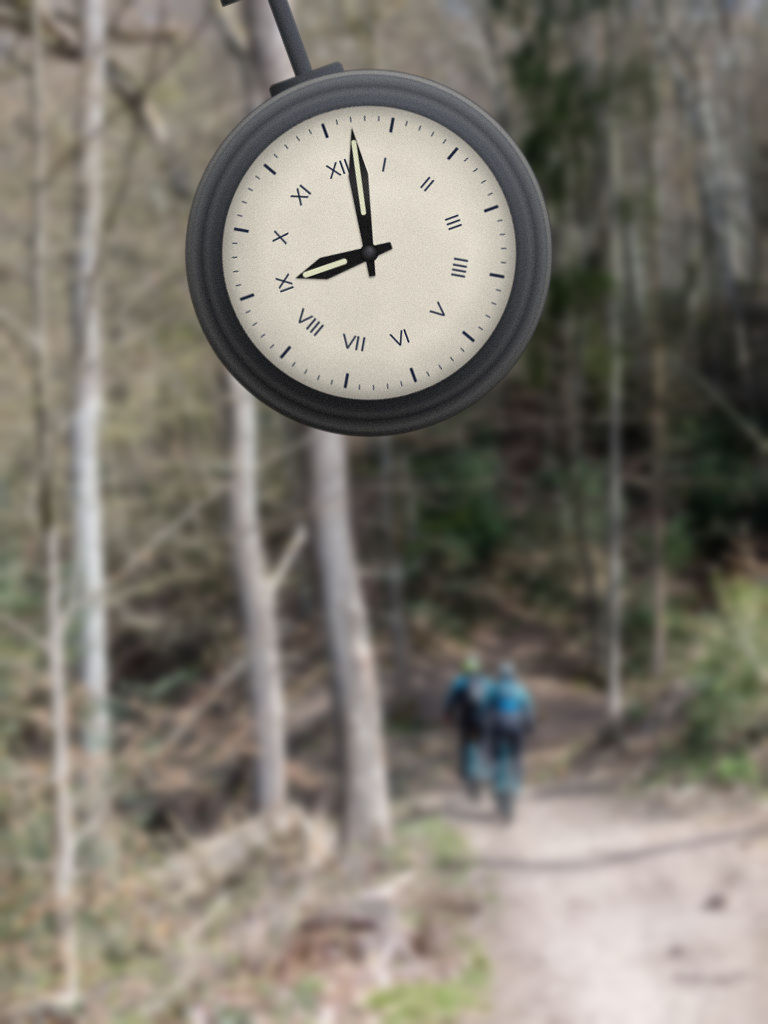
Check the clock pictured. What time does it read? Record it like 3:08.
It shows 9:02
